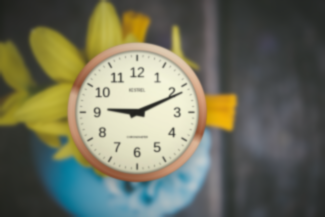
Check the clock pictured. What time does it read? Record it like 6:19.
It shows 9:11
